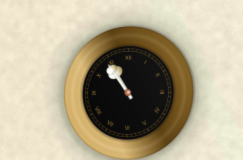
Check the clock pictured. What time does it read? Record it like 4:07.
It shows 10:54
